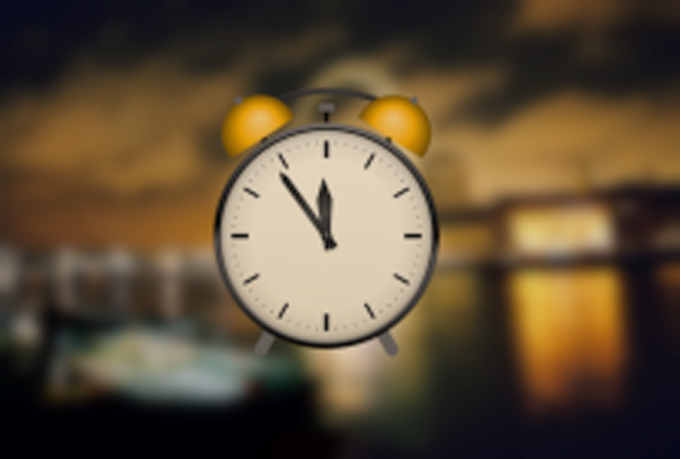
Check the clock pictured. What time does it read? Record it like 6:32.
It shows 11:54
